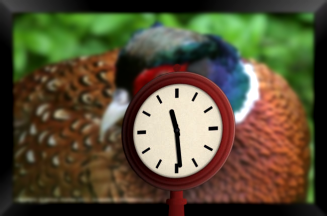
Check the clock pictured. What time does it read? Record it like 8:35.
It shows 11:29
